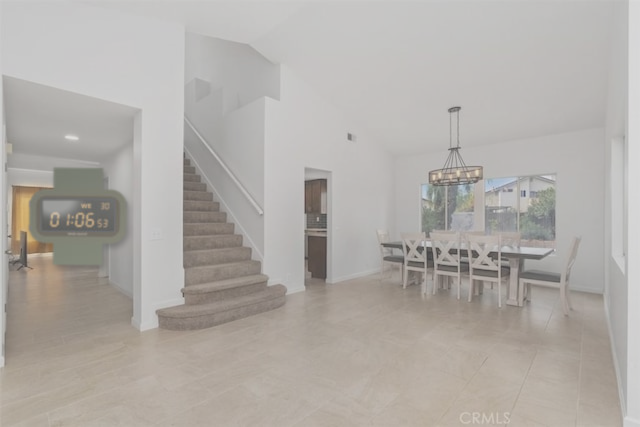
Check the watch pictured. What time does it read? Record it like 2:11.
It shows 1:06
